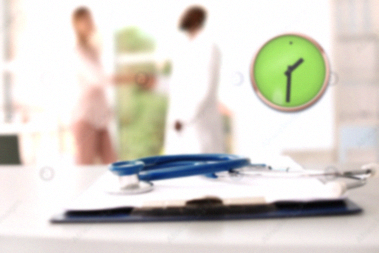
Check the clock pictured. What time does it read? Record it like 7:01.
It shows 1:30
